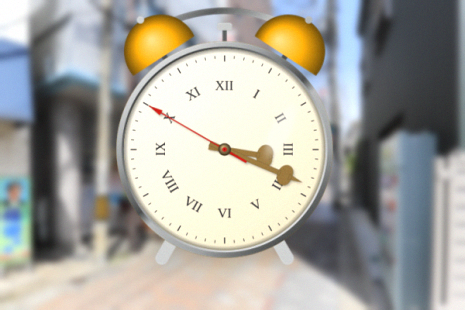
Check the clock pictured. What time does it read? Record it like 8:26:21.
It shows 3:18:50
